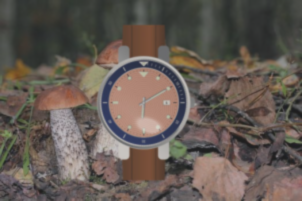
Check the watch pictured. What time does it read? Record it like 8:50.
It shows 6:10
